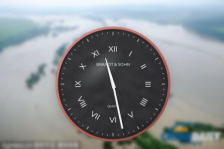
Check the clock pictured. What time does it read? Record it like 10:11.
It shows 11:28
